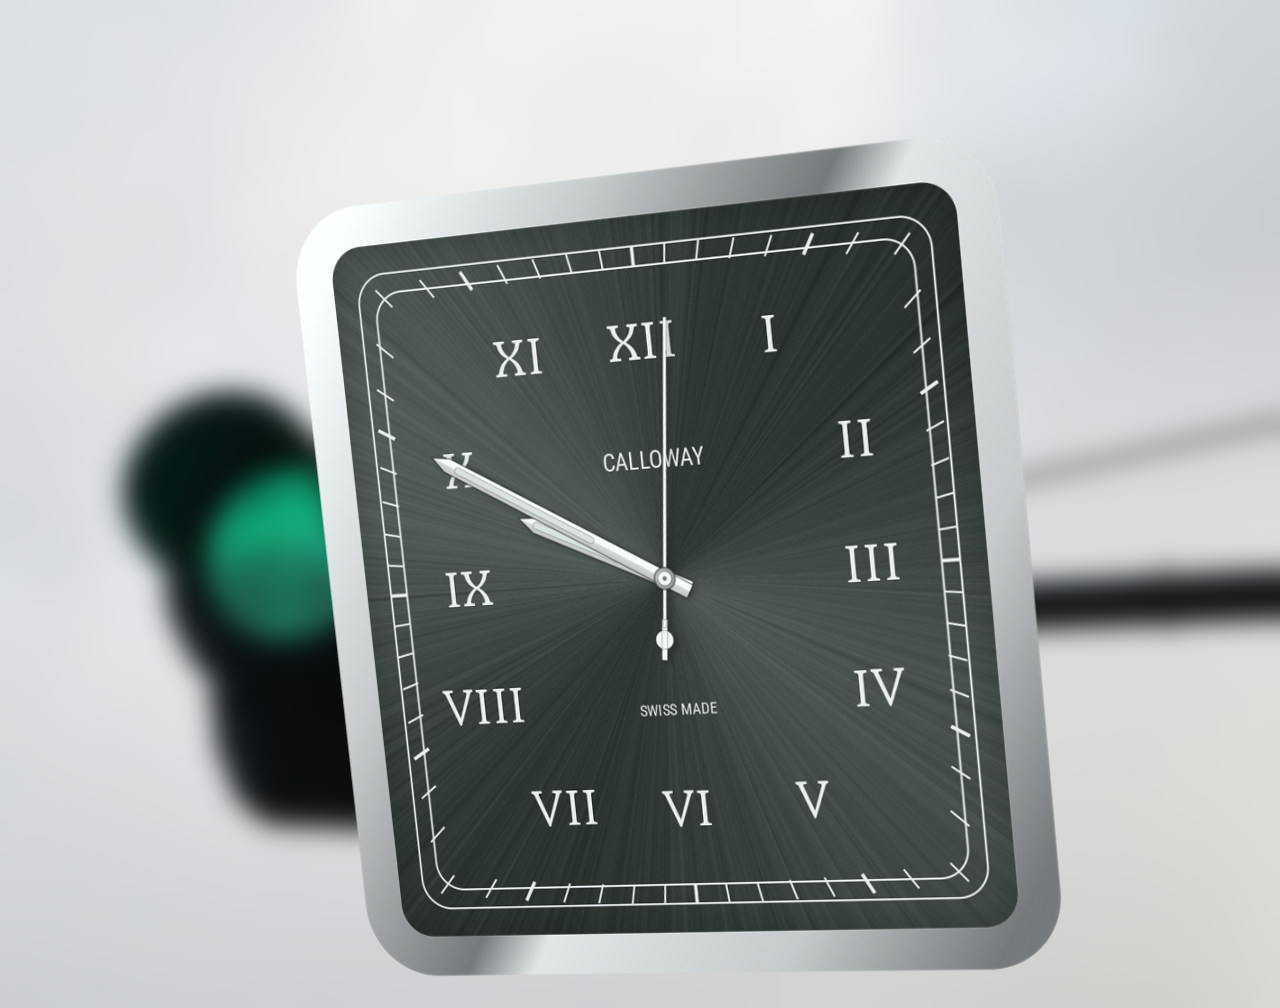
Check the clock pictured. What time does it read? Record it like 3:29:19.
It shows 9:50:01
